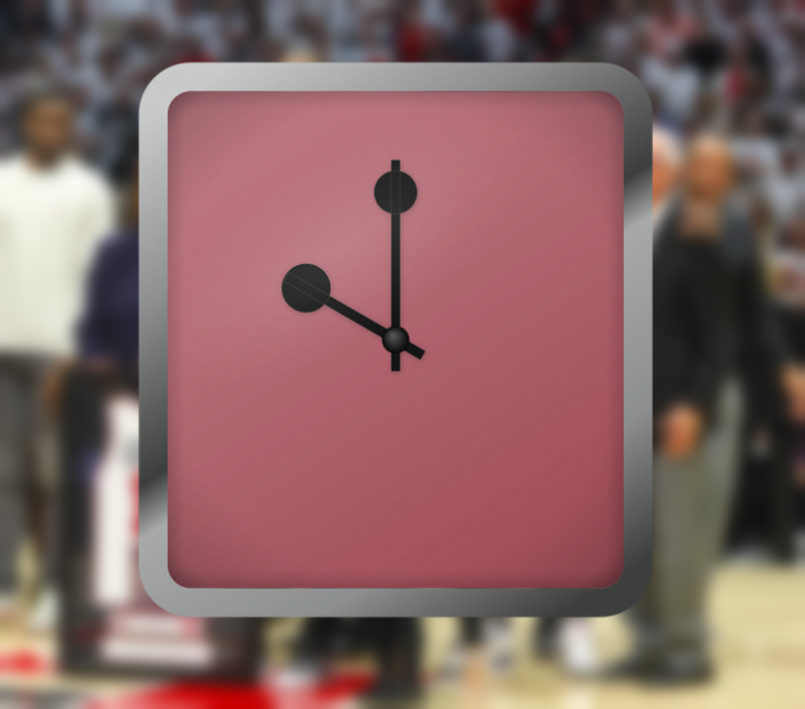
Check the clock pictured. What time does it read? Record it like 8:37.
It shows 10:00
